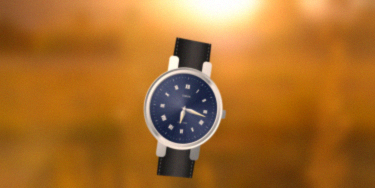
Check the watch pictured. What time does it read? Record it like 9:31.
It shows 6:17
